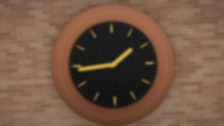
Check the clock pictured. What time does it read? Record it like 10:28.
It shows 1:44
